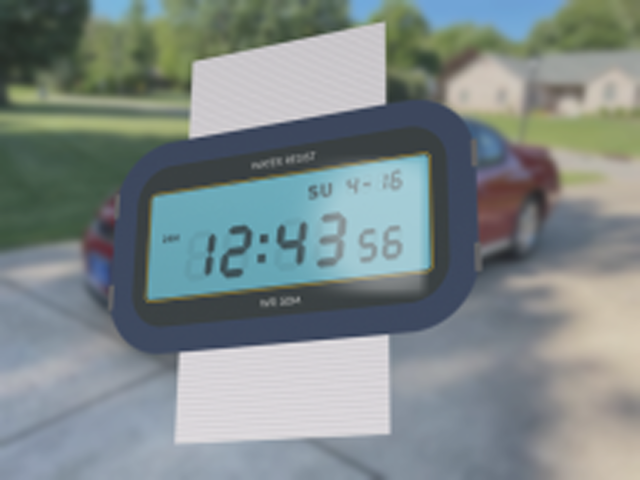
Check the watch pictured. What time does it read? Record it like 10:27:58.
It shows 12:43:56
